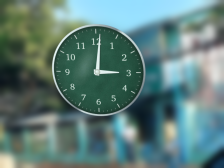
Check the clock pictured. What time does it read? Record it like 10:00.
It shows 3:01
